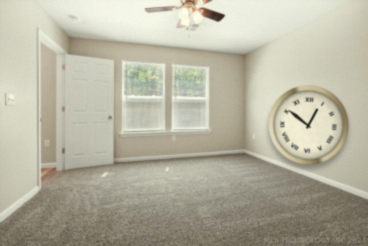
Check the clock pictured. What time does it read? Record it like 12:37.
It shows 12:51
